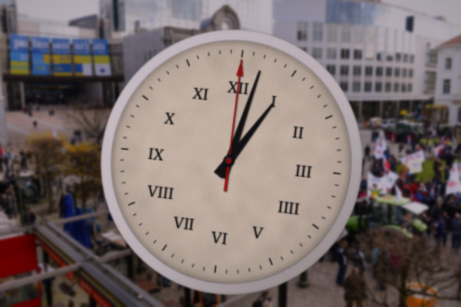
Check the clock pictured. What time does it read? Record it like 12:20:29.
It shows 1:02:00
